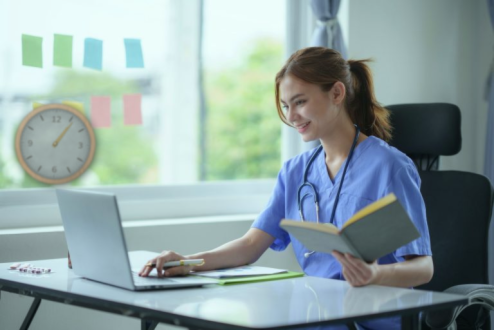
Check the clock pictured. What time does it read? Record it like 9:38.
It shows 1:06
